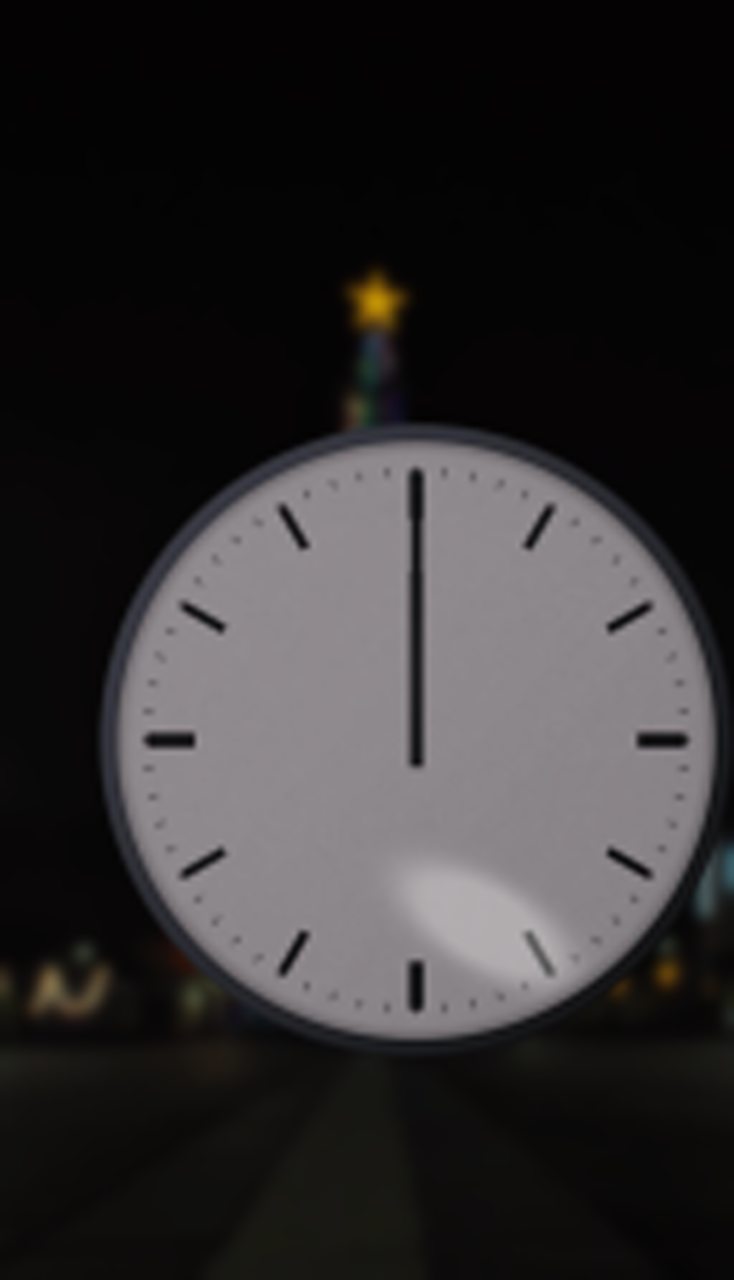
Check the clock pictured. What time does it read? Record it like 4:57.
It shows 12:00
